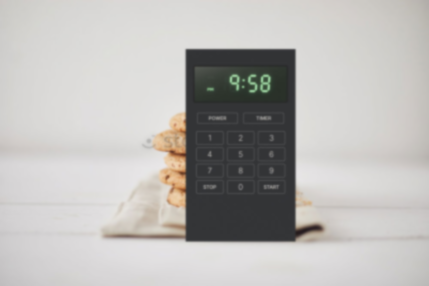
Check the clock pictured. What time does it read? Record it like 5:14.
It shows 9:58
